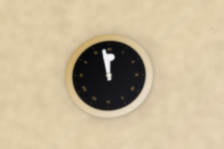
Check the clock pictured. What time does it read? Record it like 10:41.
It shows 11:58
